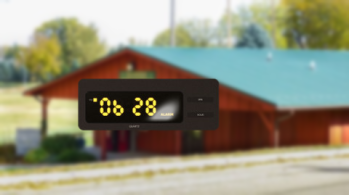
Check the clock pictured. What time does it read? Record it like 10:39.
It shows 6:28
